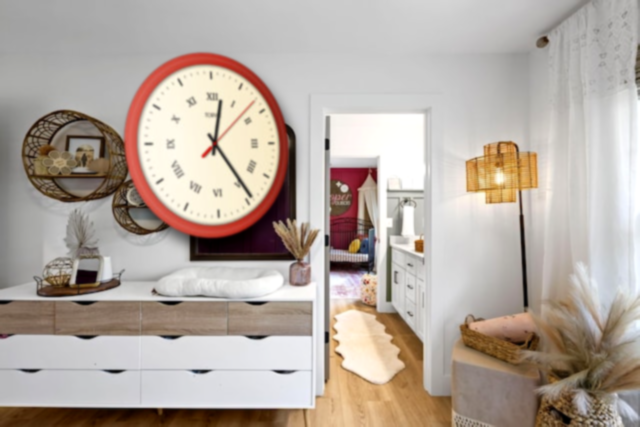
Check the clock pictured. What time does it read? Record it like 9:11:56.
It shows 12:24:08
